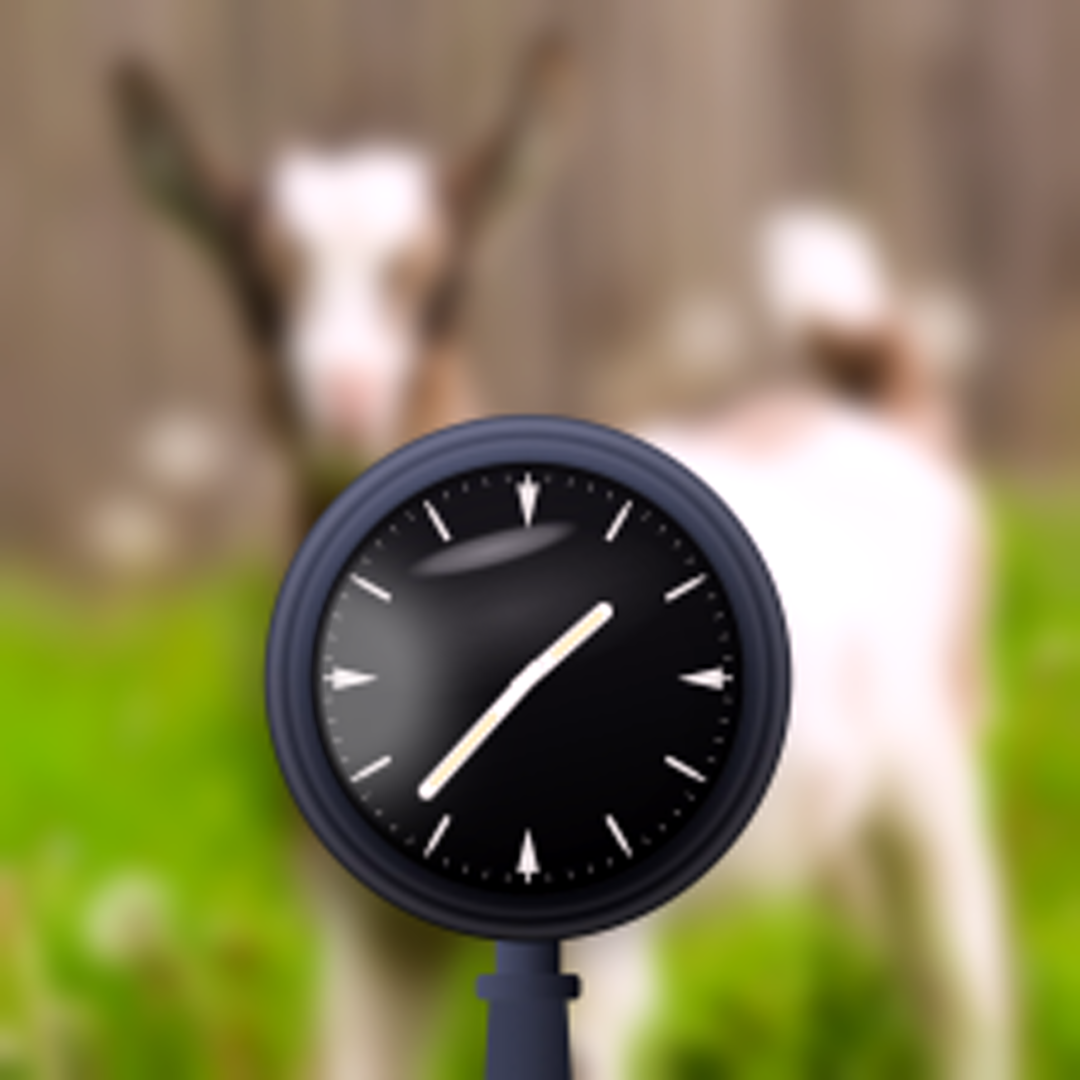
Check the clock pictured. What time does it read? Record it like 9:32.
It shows 1:37
